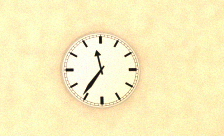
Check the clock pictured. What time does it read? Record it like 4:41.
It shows 11:36
